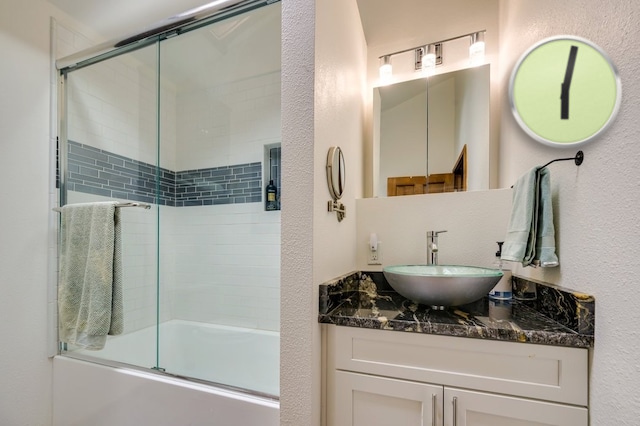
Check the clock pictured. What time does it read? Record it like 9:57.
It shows 6:02
